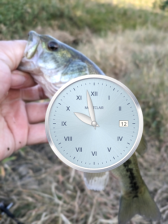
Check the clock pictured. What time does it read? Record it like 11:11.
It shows 9:58
